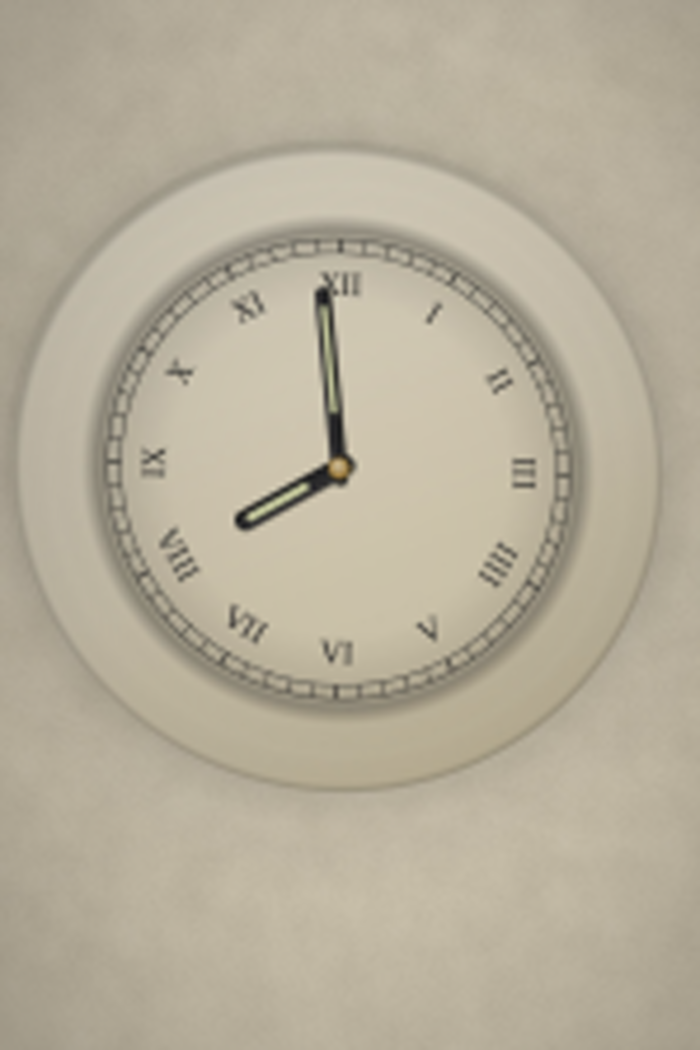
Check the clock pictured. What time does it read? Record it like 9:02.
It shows 7:59
